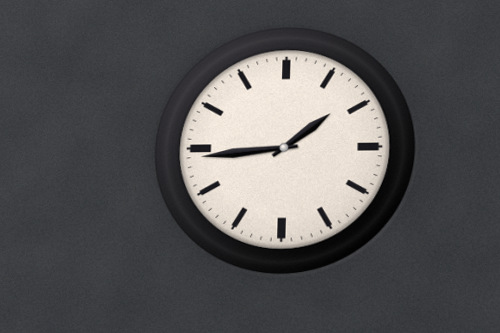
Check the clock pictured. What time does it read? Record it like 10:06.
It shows 1:44
